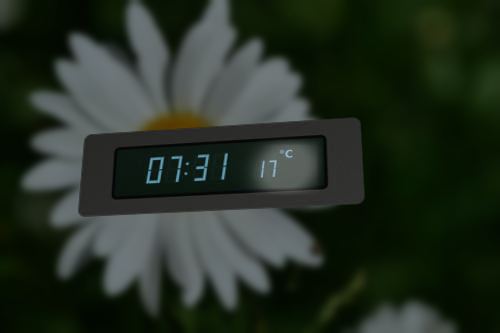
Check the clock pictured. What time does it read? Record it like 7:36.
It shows 7:31
